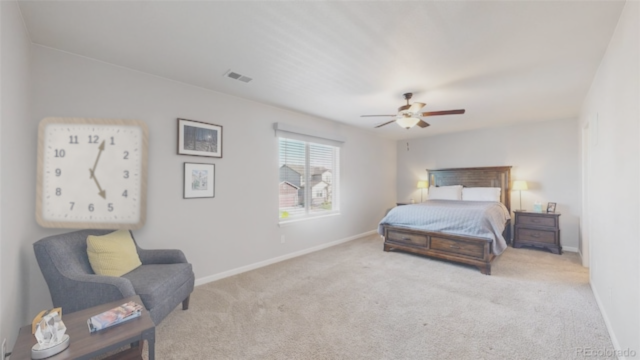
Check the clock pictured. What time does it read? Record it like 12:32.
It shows 5:03
